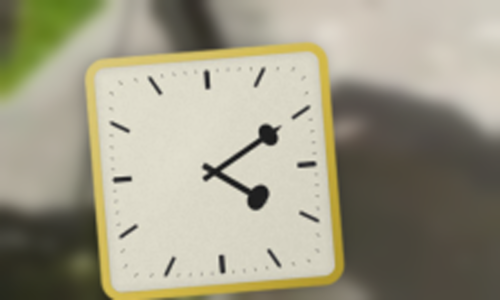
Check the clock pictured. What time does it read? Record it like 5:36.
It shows 4:10
